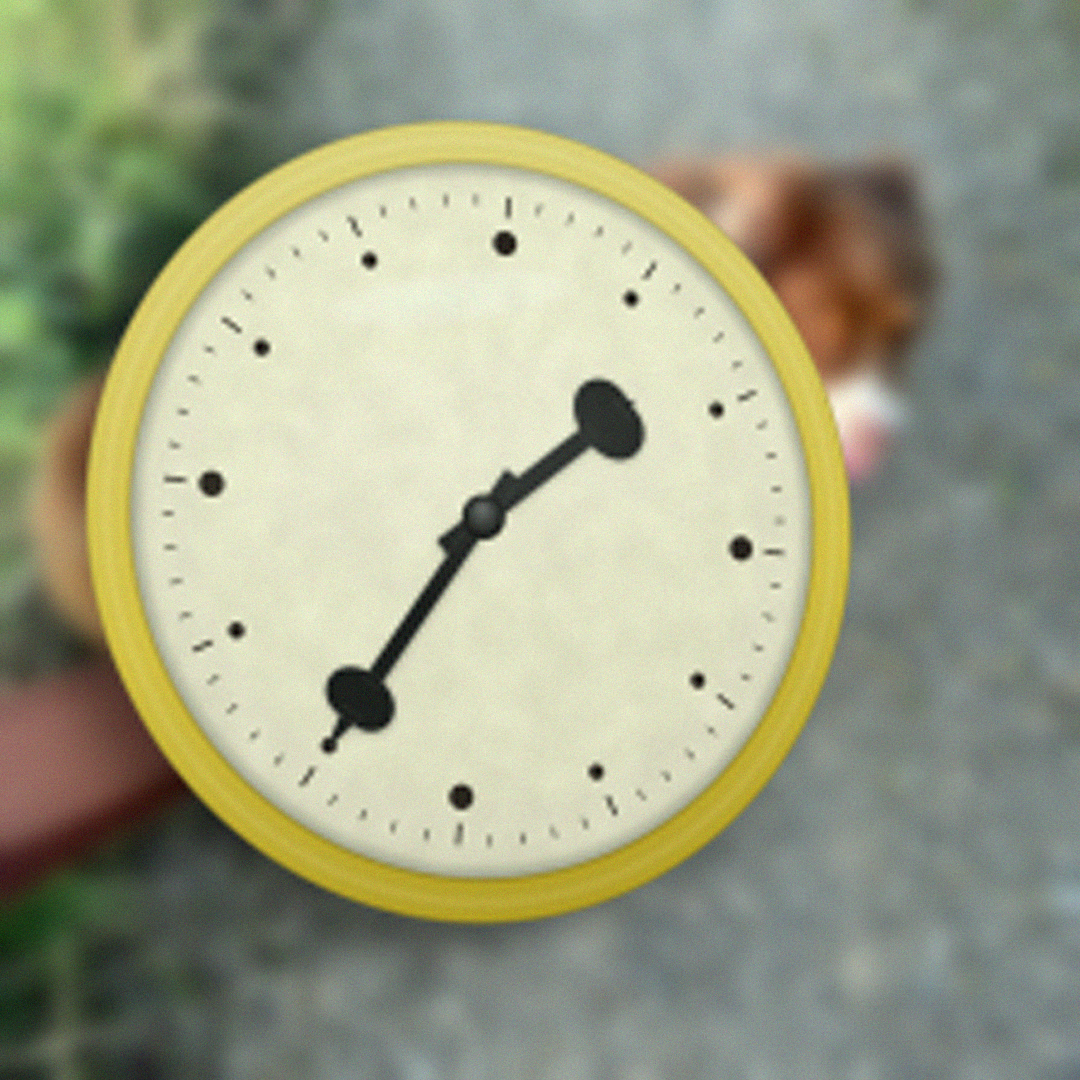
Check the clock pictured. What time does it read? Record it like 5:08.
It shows 1:35
